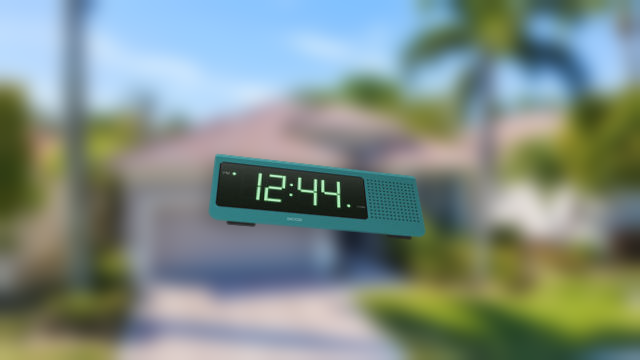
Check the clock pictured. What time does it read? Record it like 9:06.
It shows 12:44
